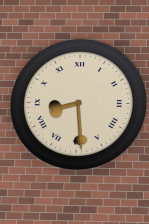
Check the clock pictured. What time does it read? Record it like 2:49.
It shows 8:29
